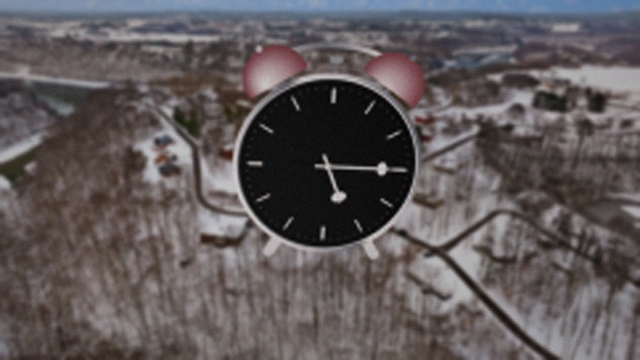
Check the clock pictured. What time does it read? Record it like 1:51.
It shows 5:15
